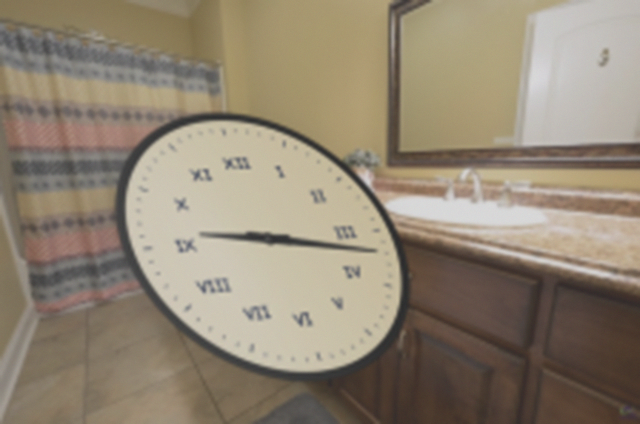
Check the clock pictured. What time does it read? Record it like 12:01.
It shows 9:17
